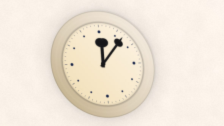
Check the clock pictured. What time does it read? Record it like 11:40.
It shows 12:07
